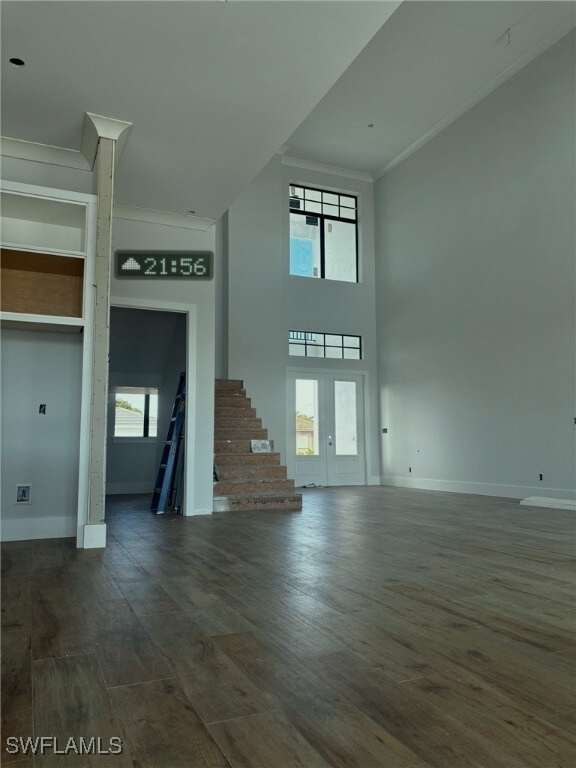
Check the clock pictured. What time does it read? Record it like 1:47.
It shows 21:56
